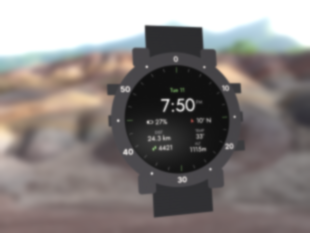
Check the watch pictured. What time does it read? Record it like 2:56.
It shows 7:50
